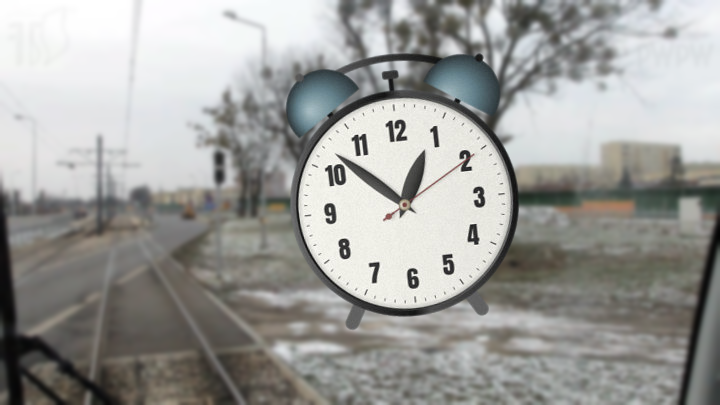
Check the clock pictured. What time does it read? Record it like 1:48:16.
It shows 12:52:10
